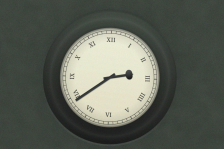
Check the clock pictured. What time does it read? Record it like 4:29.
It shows 2:39
